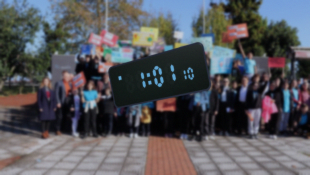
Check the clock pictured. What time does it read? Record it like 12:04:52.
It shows 1:01:10
